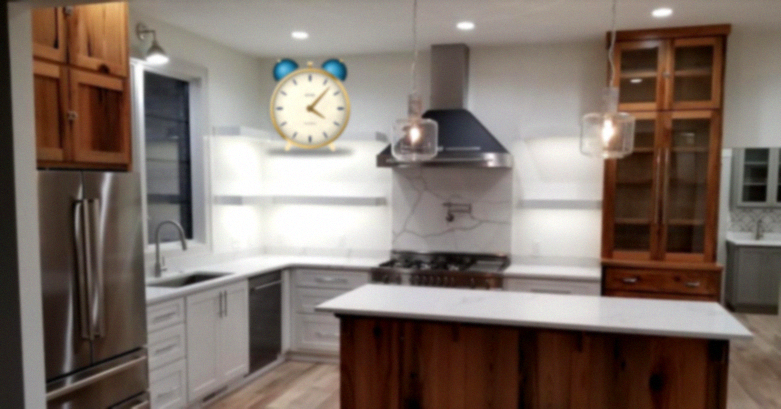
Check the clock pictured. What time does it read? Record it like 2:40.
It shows 4:07
